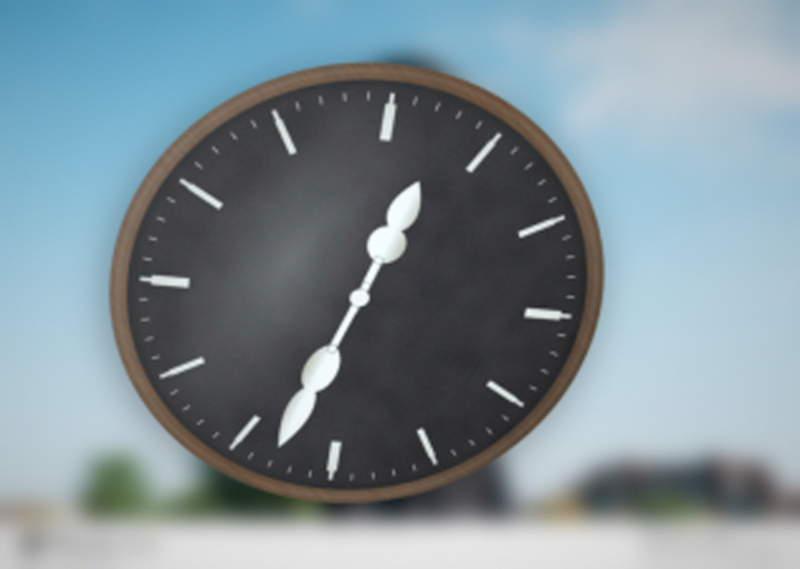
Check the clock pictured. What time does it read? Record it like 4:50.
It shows 12:33
